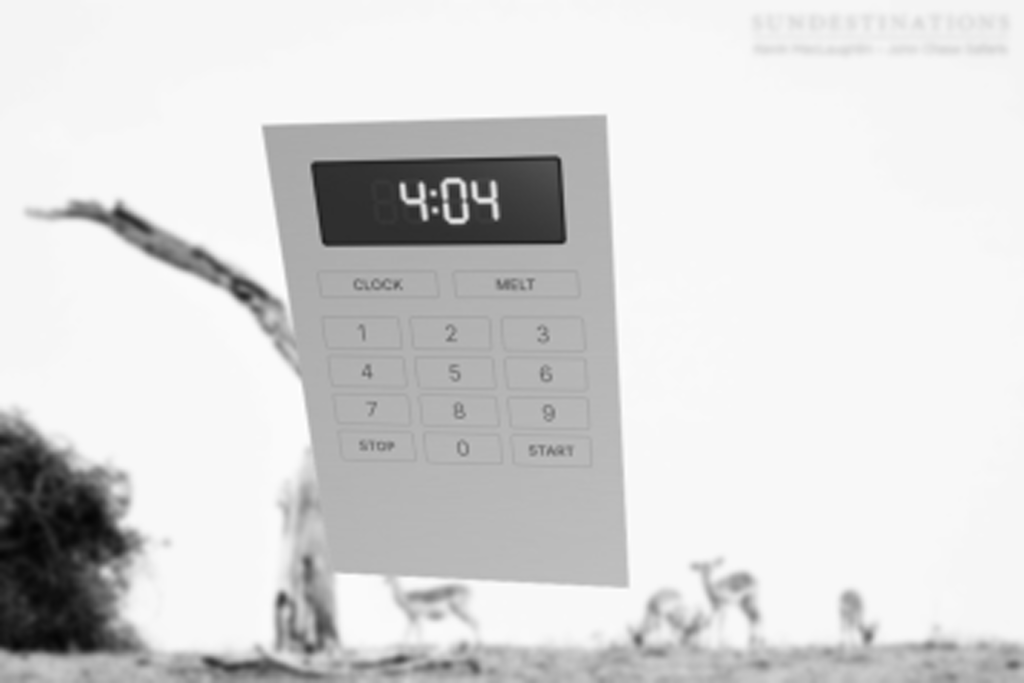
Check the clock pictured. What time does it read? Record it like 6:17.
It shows 4:04
